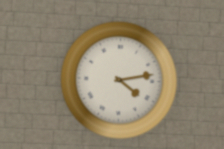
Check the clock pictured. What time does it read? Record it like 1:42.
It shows 4:13
